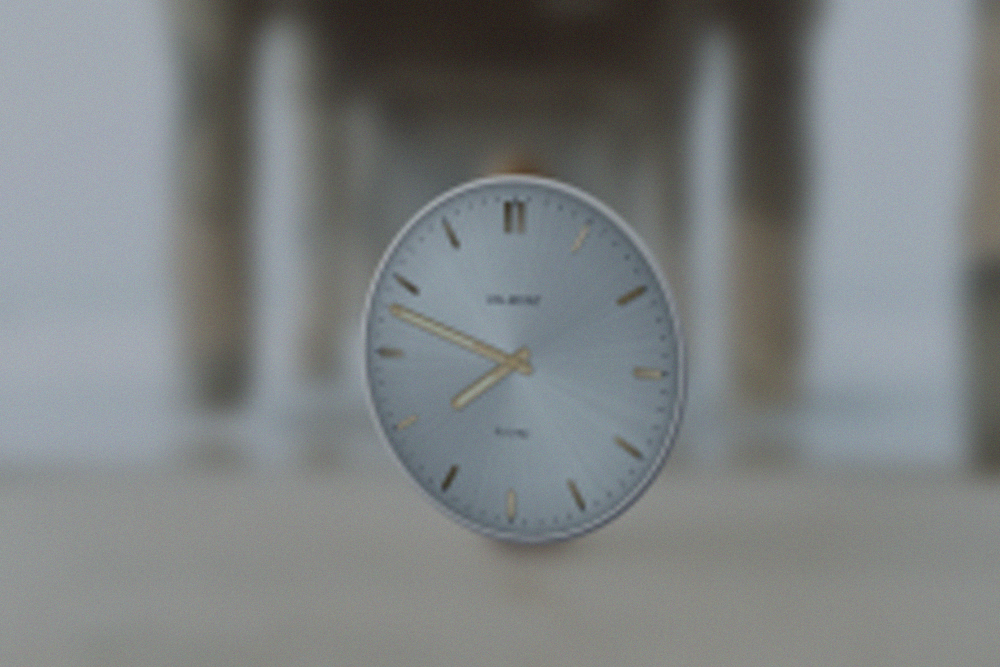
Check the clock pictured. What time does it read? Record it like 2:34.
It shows 7:48
